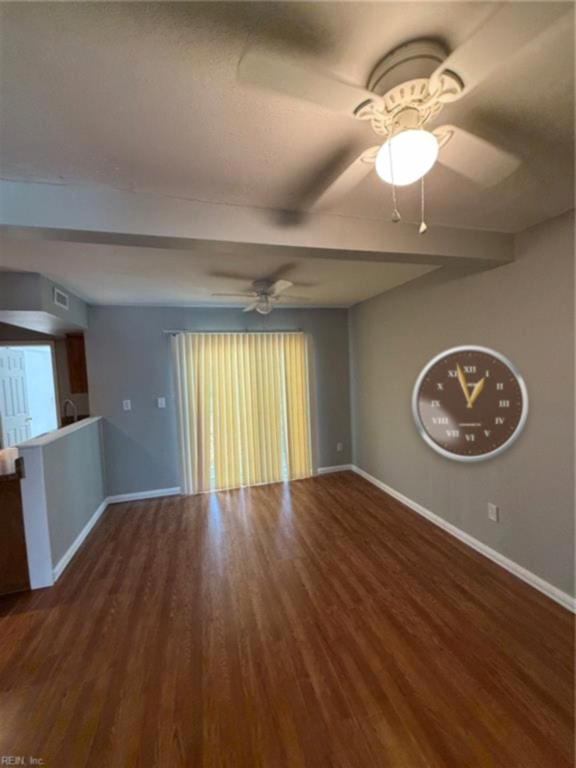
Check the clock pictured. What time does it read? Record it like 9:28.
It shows 12:57
